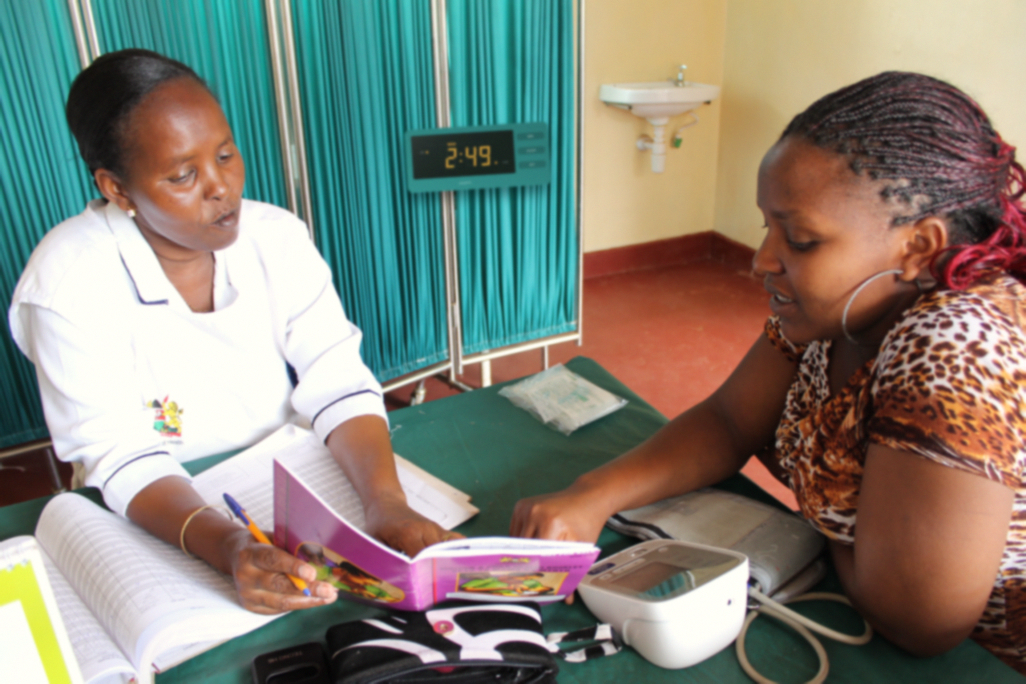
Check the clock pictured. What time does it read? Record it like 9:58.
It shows 2:49
